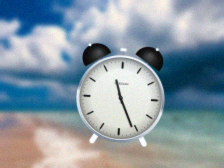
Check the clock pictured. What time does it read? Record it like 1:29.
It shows 11:26
